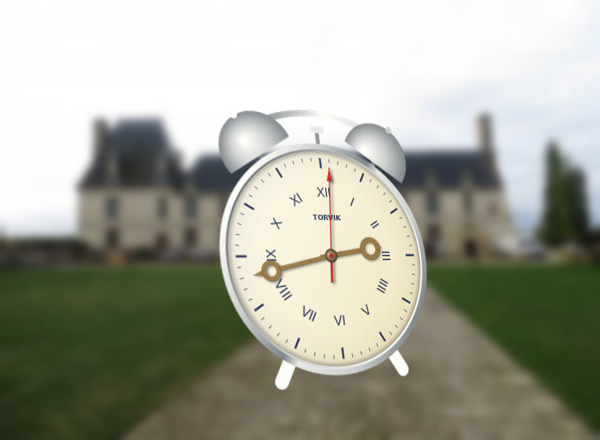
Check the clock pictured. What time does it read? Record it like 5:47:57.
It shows 2:43:01
